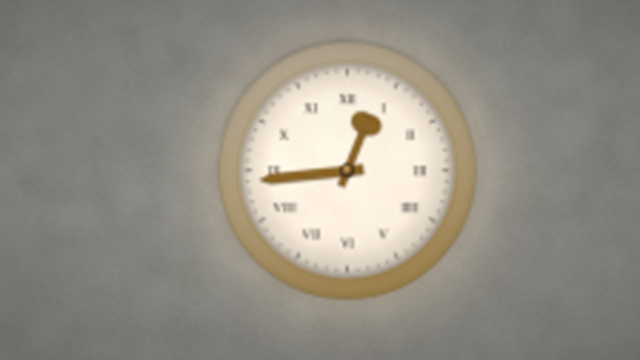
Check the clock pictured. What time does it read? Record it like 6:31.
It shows 12:44
